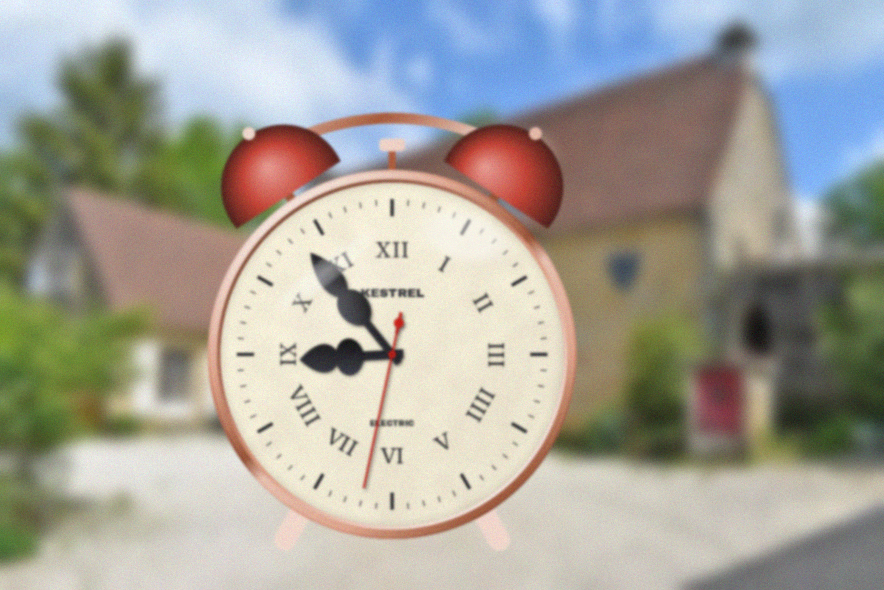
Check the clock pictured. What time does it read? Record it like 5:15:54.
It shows 8:53:32
